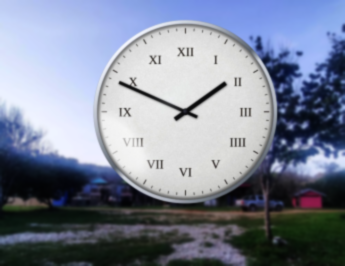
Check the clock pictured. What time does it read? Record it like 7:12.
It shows 1:49
